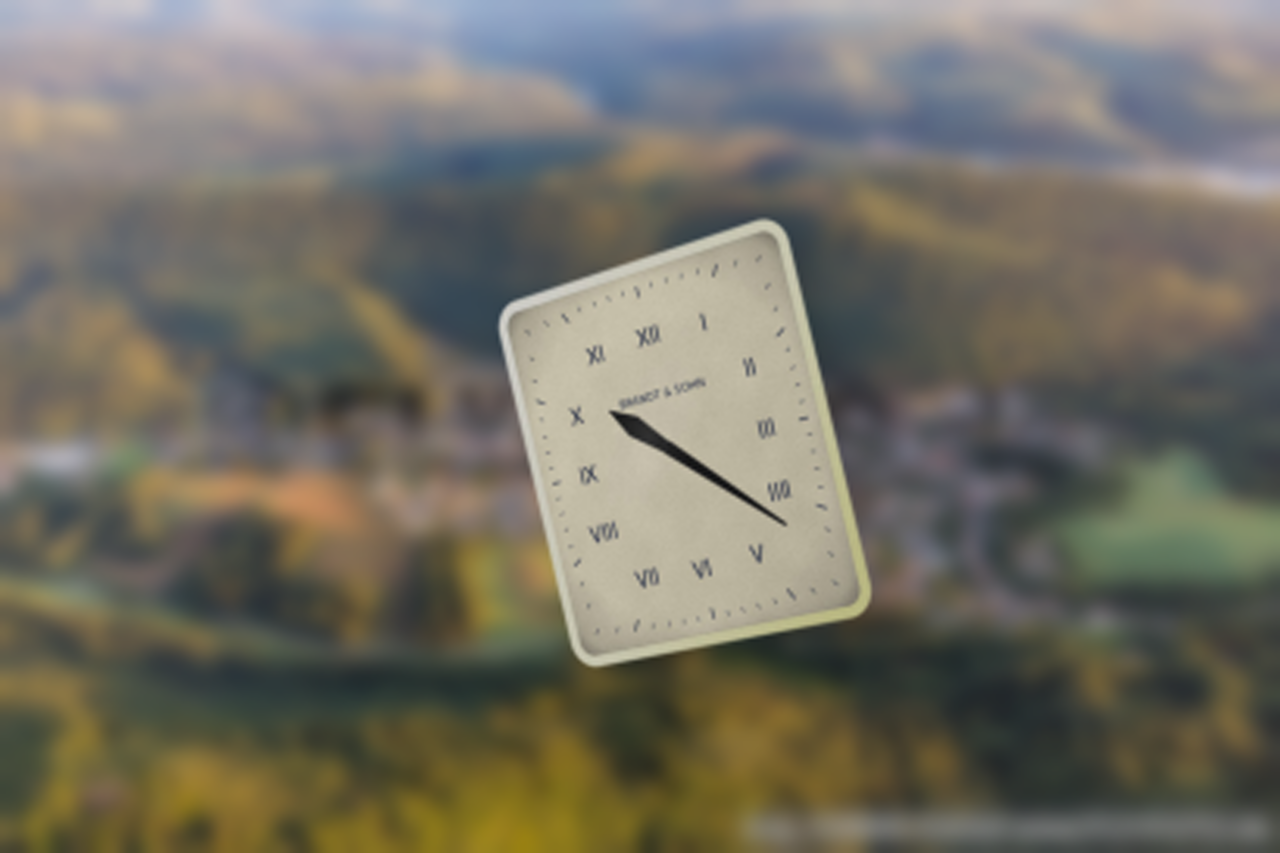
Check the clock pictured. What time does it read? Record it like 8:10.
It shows 10:22
